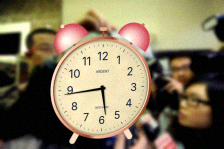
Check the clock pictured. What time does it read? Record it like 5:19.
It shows 5:44
